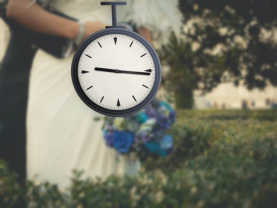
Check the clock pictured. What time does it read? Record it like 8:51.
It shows 9:16
